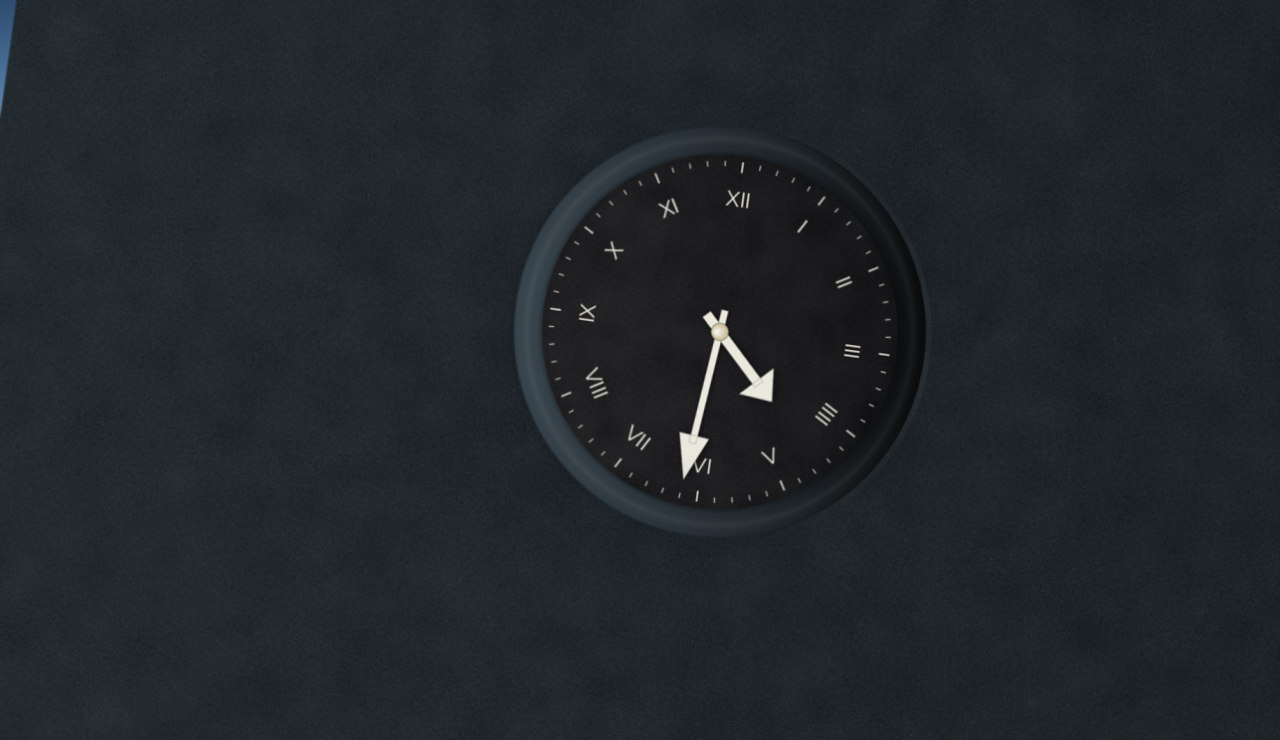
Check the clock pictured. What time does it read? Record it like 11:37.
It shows 4:31
